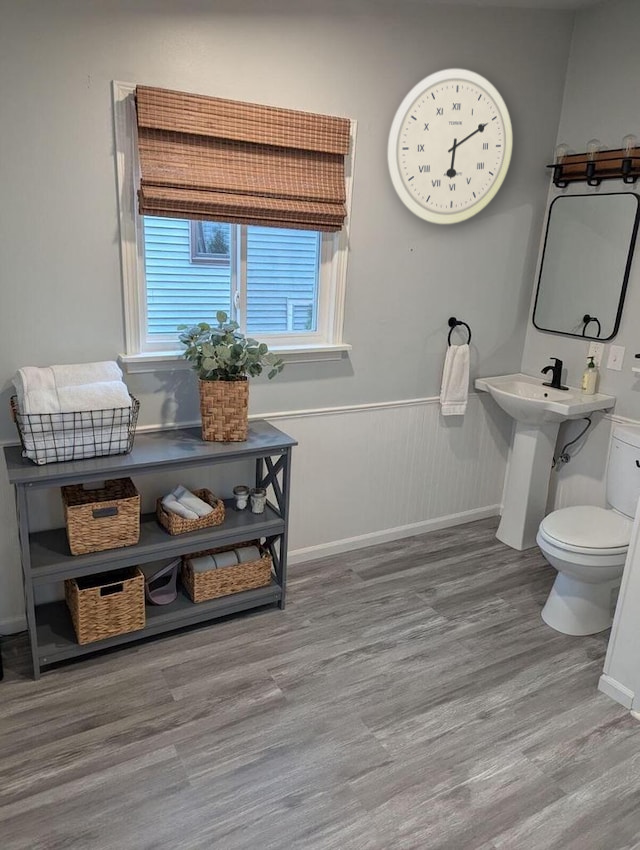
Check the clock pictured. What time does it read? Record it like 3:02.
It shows 6:10
